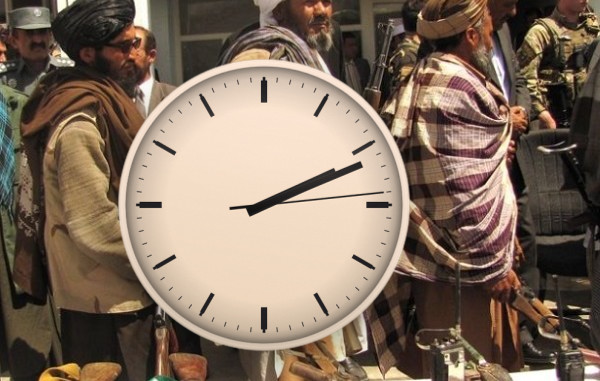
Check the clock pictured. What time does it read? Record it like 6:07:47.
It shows 2:11:14
